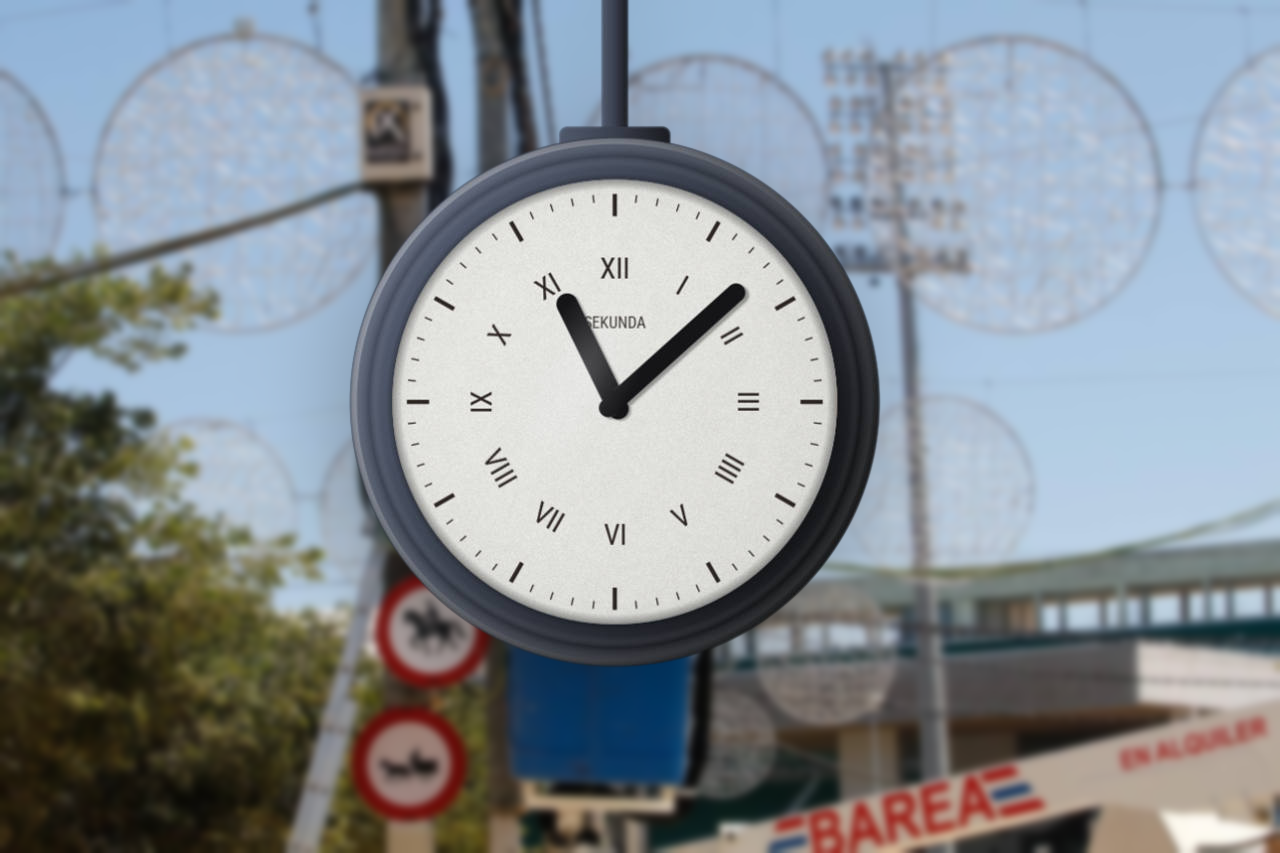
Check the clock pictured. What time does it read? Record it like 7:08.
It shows 11:08
